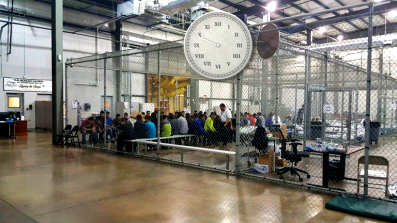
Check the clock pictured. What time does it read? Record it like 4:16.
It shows 9:49
